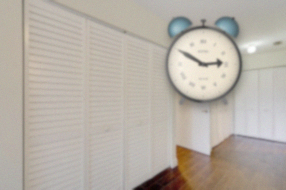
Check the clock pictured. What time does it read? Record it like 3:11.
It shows 2:50
